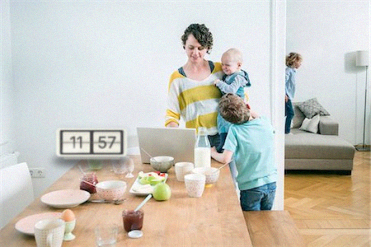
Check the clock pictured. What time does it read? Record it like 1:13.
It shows 11:57
